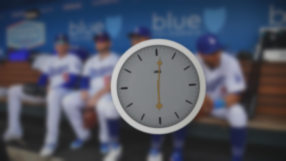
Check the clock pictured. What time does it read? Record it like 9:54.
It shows 6:01
